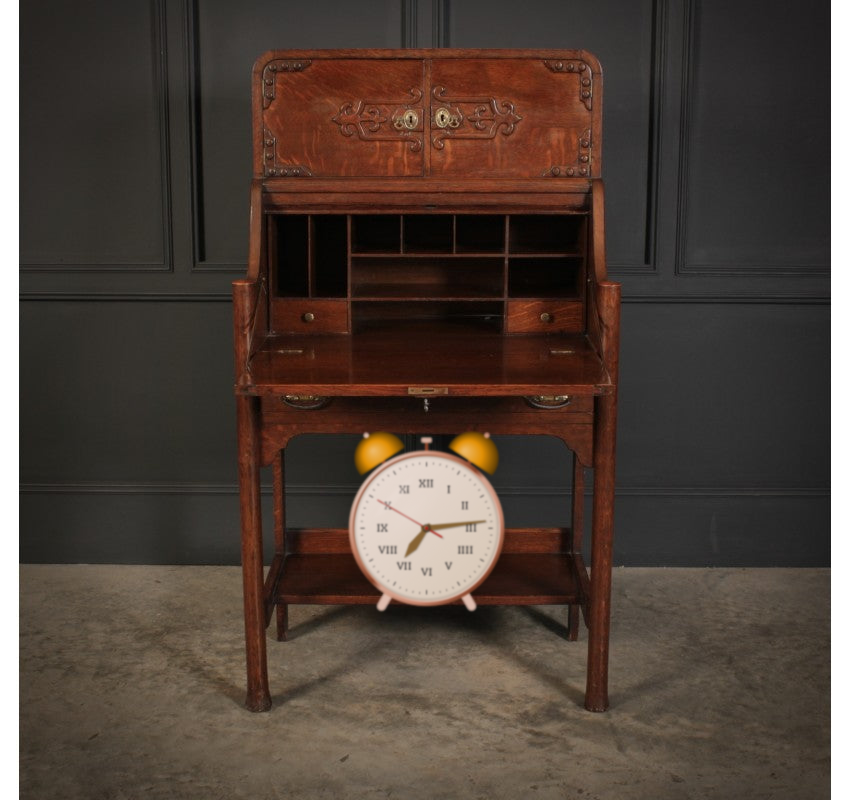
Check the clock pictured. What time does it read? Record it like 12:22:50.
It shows 7:13:50
